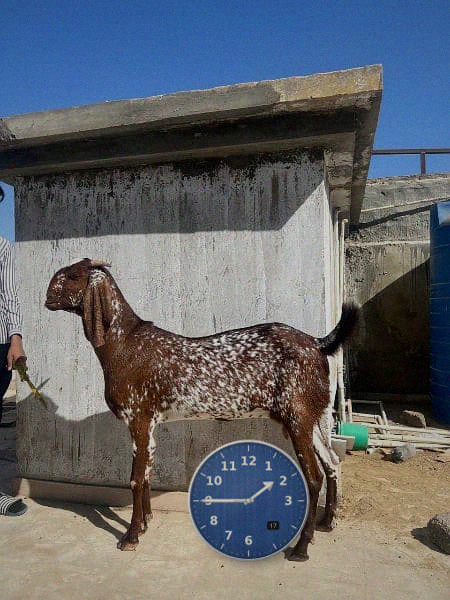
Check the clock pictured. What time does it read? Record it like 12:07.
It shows 1:45
